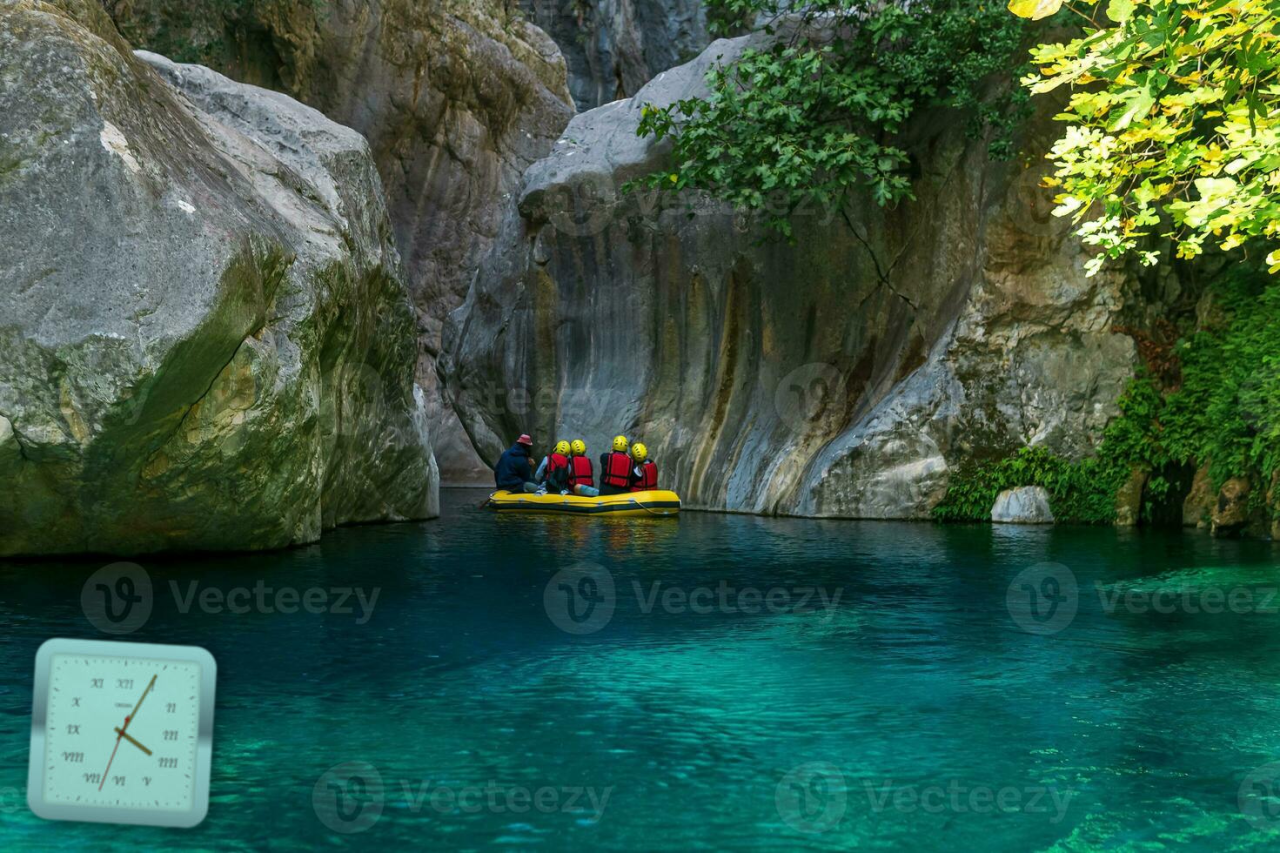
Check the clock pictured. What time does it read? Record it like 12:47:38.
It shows 4:04:33
